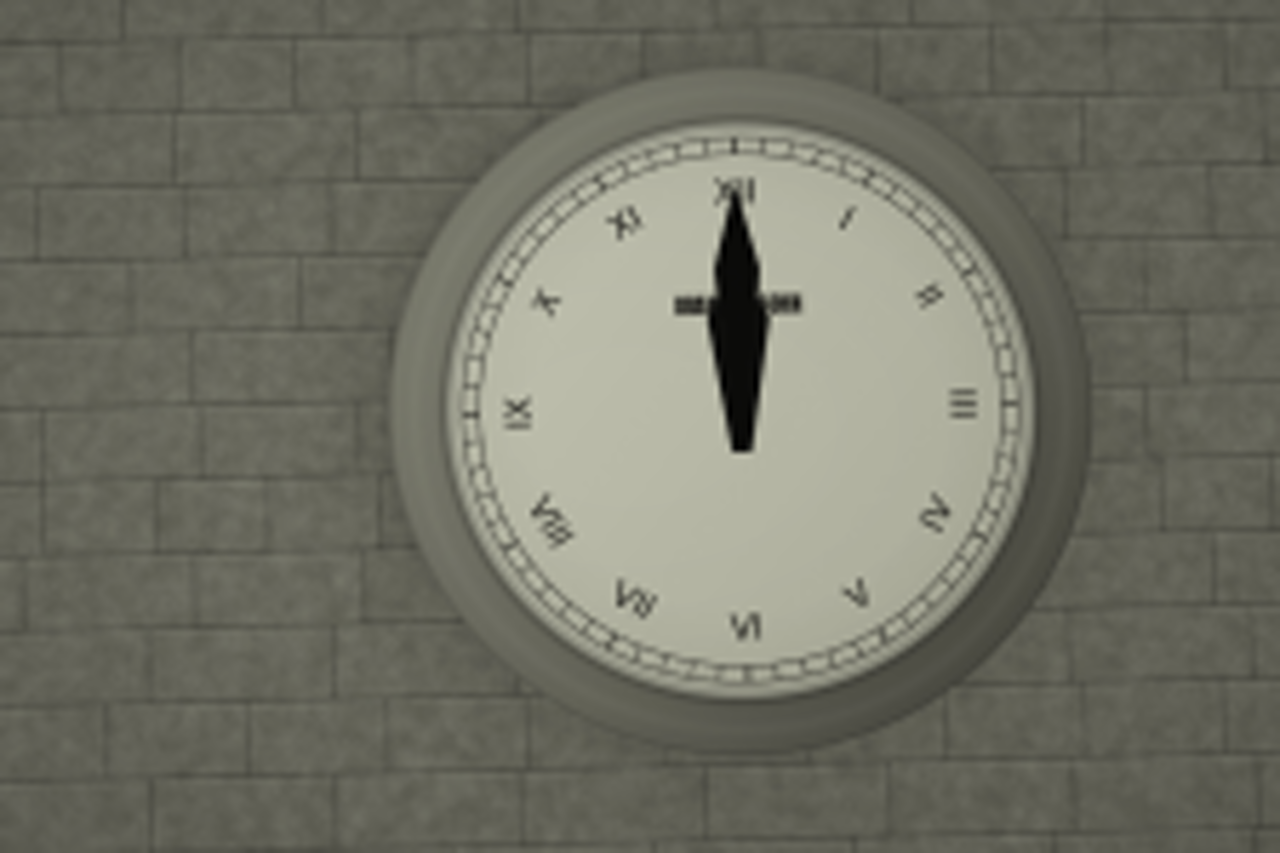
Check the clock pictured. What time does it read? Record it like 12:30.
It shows 12:00
